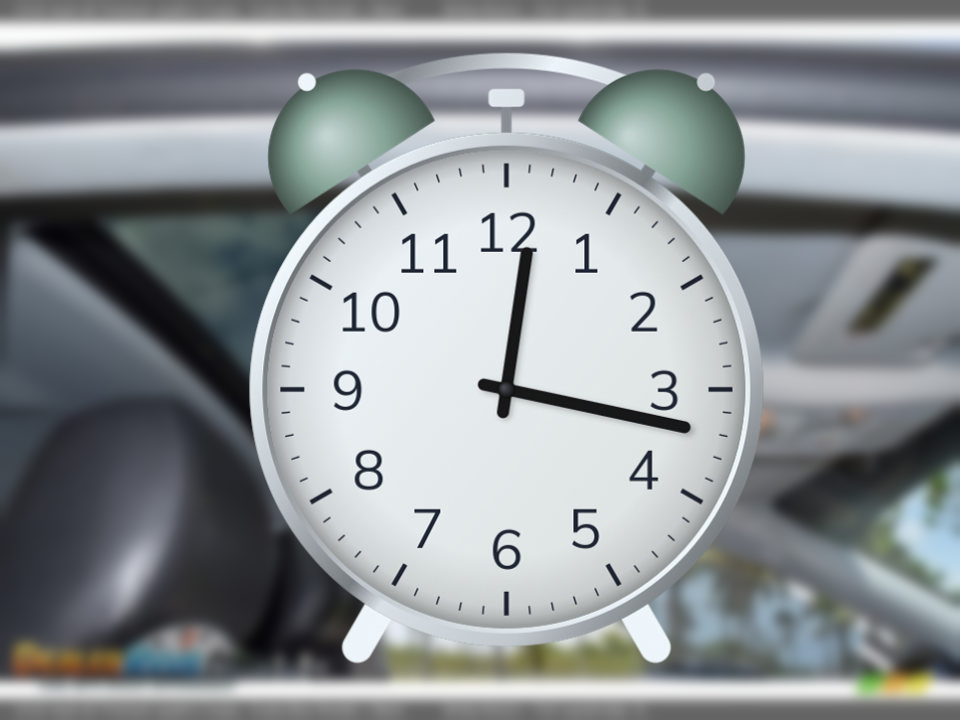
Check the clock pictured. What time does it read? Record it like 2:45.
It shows 12:17
